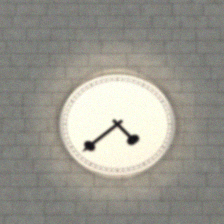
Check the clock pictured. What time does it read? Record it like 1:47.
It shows 4:38
